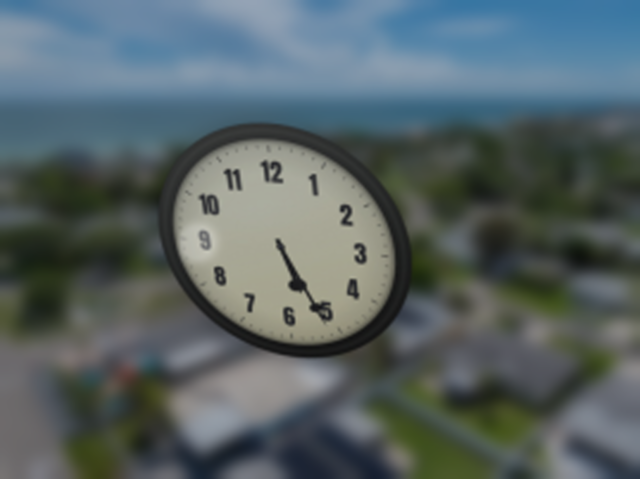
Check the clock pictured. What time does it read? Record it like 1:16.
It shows 5:26
